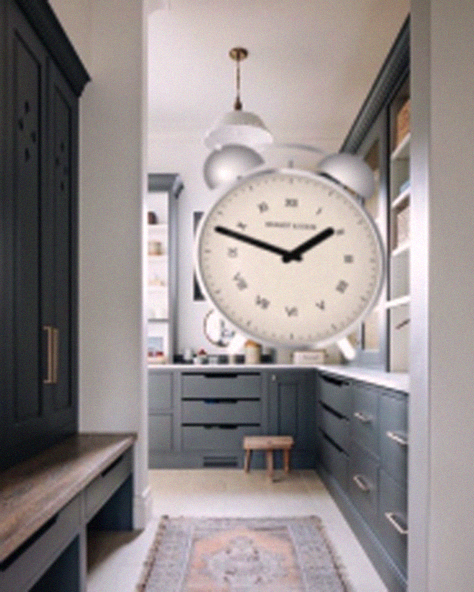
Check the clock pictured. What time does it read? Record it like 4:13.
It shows 1:48
